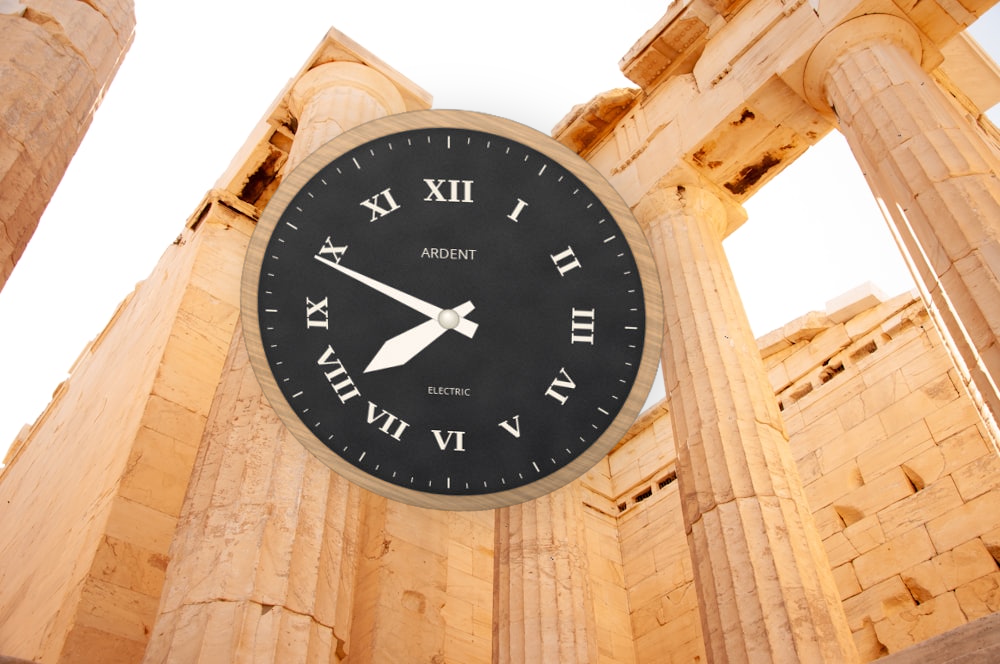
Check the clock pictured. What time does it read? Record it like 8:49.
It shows 7:49
